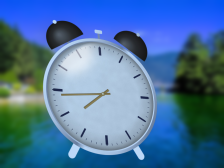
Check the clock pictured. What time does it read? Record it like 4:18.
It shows 7:44
